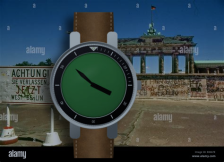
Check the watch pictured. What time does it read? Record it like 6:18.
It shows 3:52
